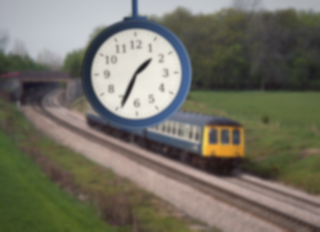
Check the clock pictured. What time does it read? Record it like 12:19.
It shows 1:34
